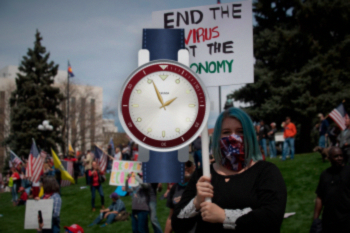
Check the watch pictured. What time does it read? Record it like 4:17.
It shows 1:56
